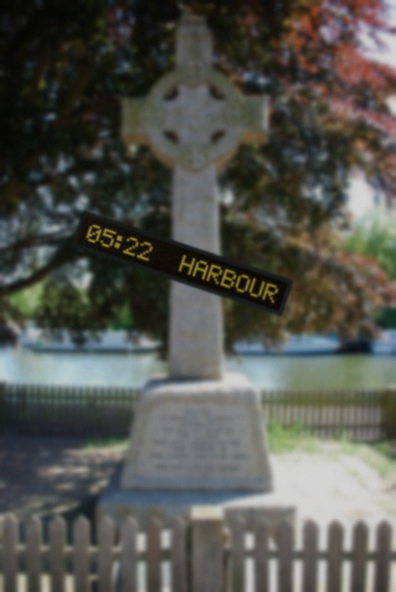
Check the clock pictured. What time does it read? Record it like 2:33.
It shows 5:22
